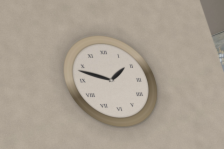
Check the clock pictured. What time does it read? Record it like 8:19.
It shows 1:48
